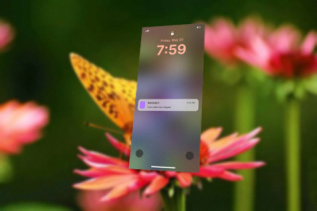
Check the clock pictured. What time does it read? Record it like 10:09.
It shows 7:59
